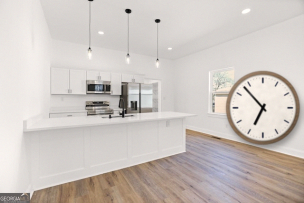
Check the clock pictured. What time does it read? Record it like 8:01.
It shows 6:53
